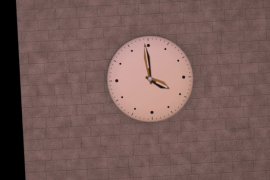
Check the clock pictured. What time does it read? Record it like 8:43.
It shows 3:59
